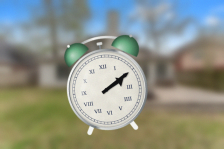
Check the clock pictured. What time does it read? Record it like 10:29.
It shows 2:10
